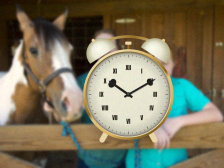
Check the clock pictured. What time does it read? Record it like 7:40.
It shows 10:10
